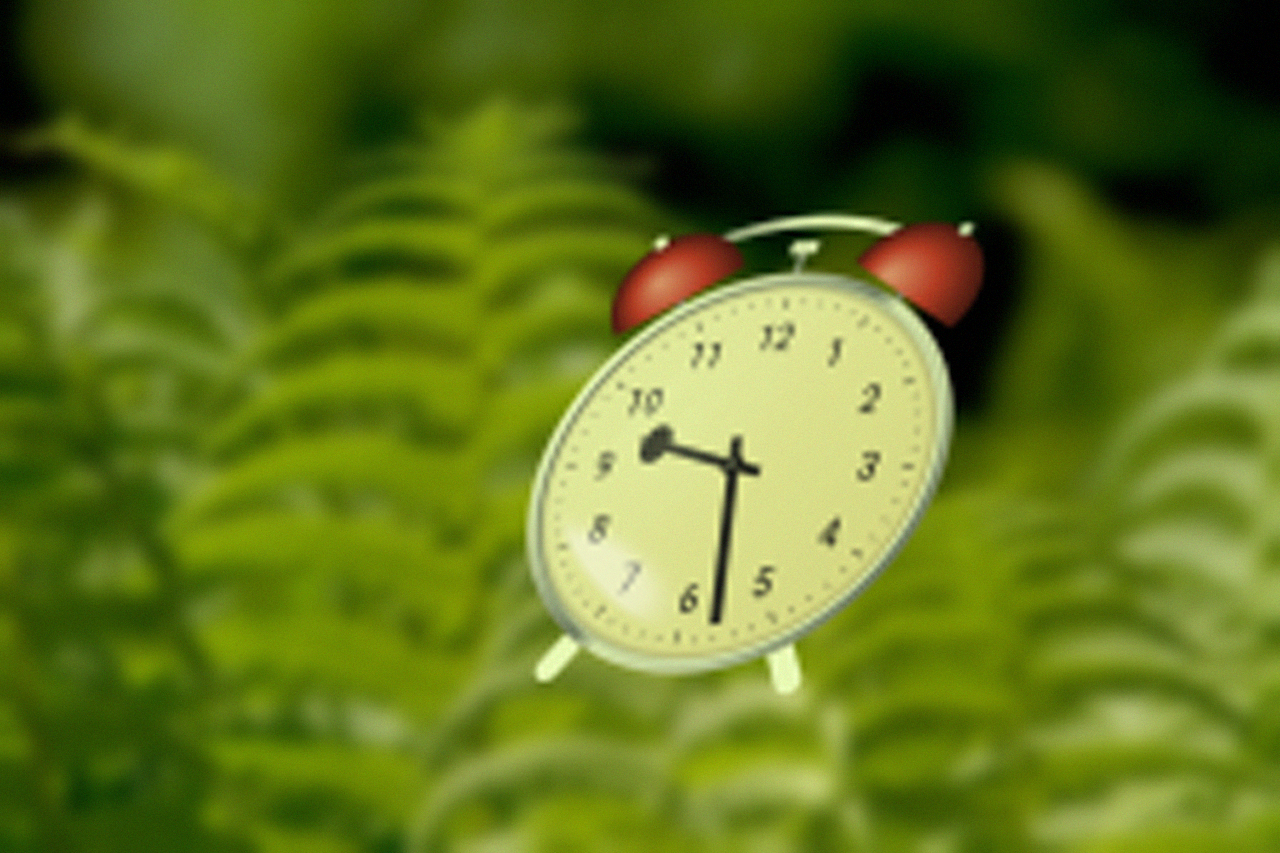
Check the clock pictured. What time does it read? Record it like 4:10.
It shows 9:28
